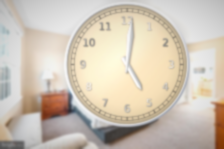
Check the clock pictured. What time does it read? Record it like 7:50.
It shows 5:01
